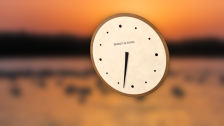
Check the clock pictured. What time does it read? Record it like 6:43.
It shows 6:33
